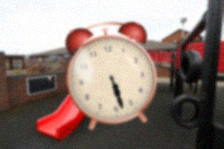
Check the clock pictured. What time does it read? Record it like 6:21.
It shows 5:28
